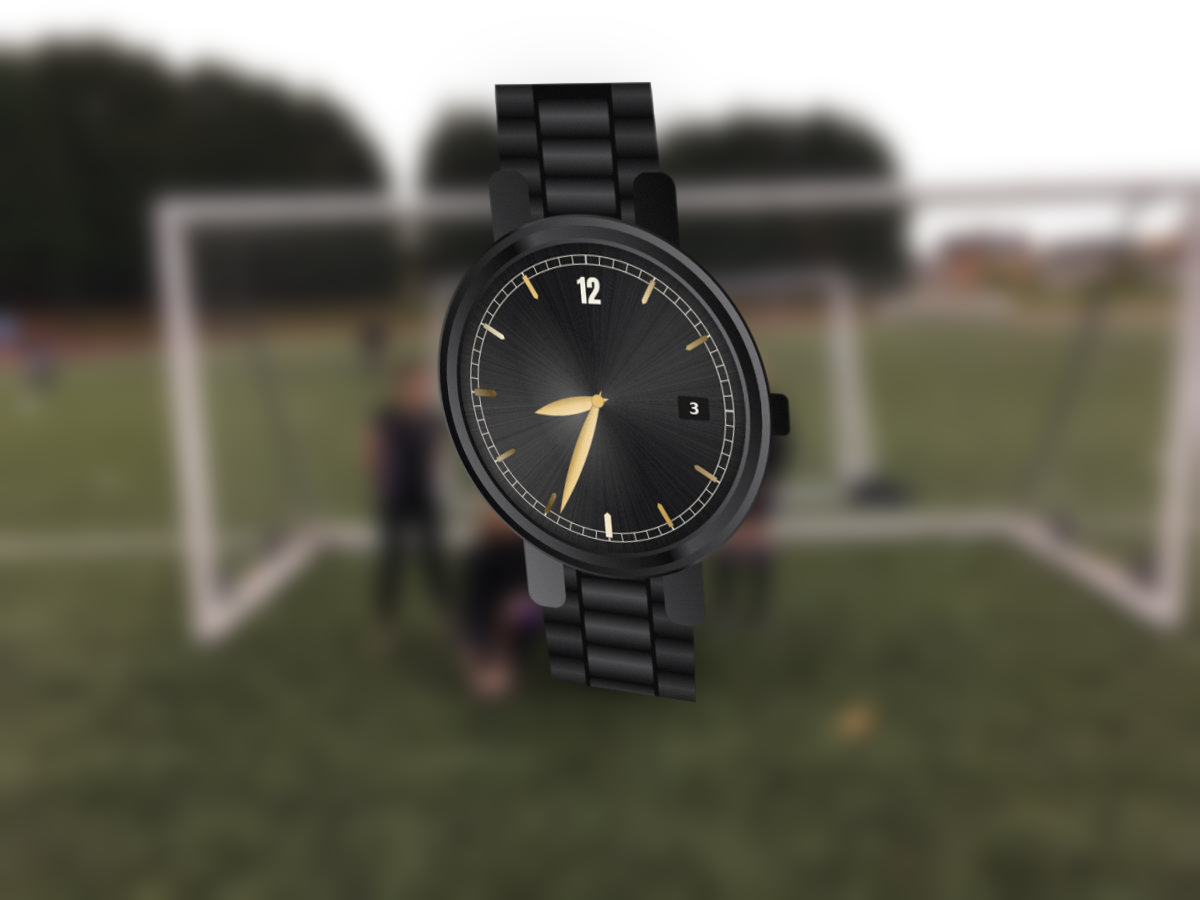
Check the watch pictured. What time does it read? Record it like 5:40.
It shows 8:34
